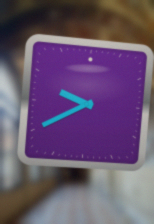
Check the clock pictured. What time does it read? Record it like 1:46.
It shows 9:40
